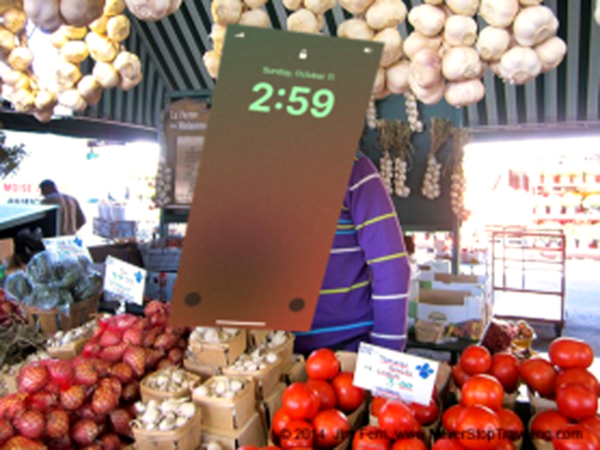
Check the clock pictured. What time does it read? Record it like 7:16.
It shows 2:59
